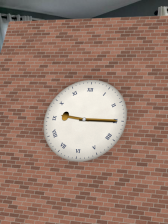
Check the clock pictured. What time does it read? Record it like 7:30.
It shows 9:15
